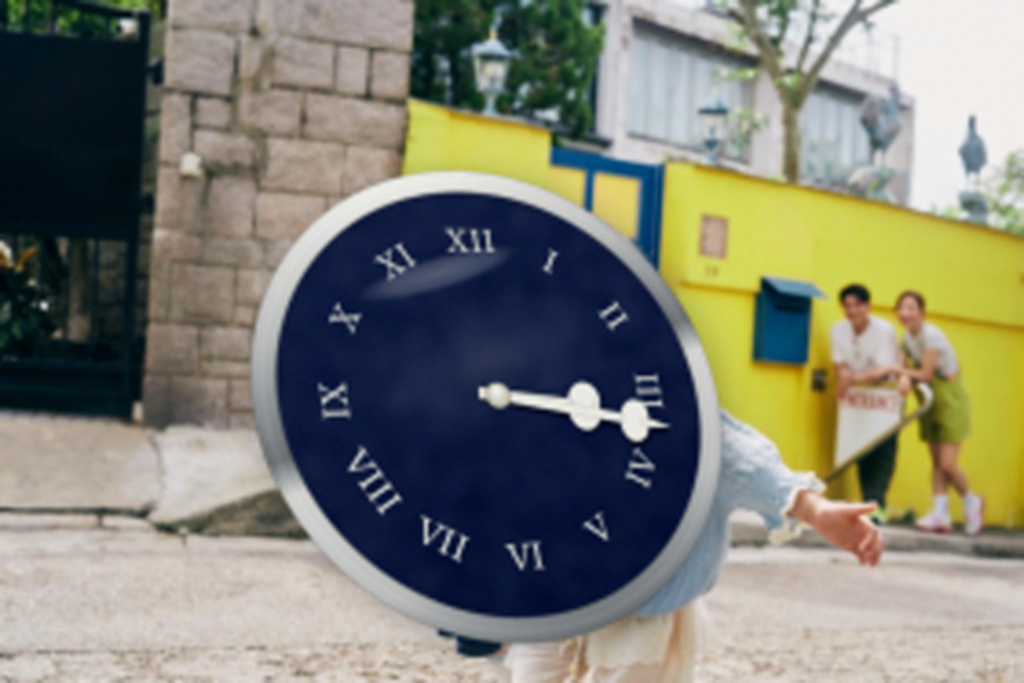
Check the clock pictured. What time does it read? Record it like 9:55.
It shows 3:17
